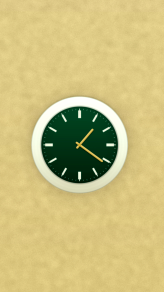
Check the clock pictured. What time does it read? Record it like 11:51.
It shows 1:21
